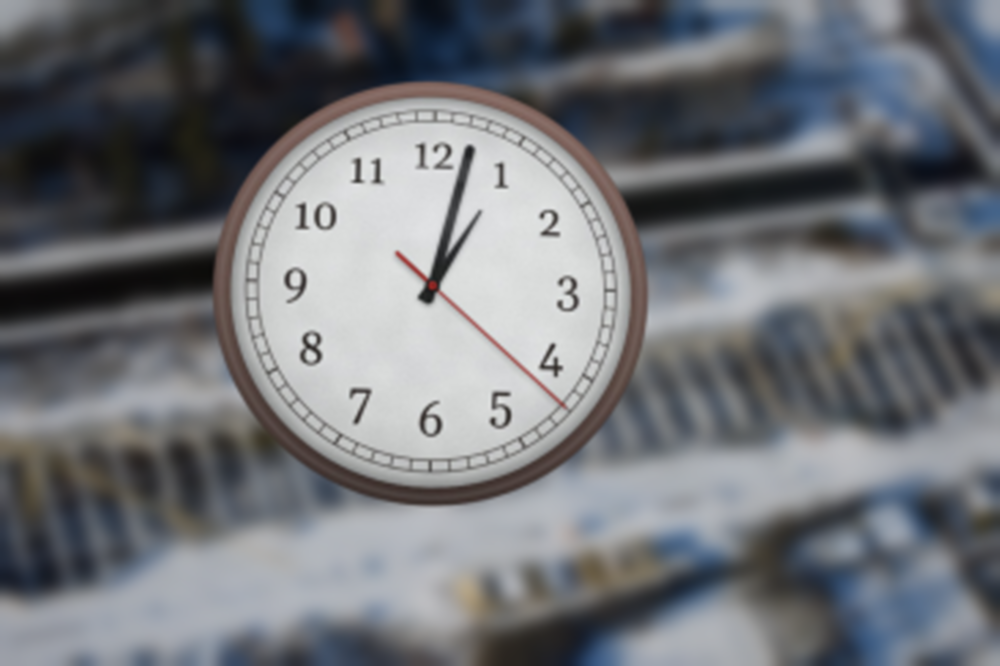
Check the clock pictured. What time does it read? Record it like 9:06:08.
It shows 1:02:22
